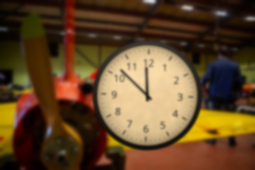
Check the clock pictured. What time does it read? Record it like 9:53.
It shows 11:52
